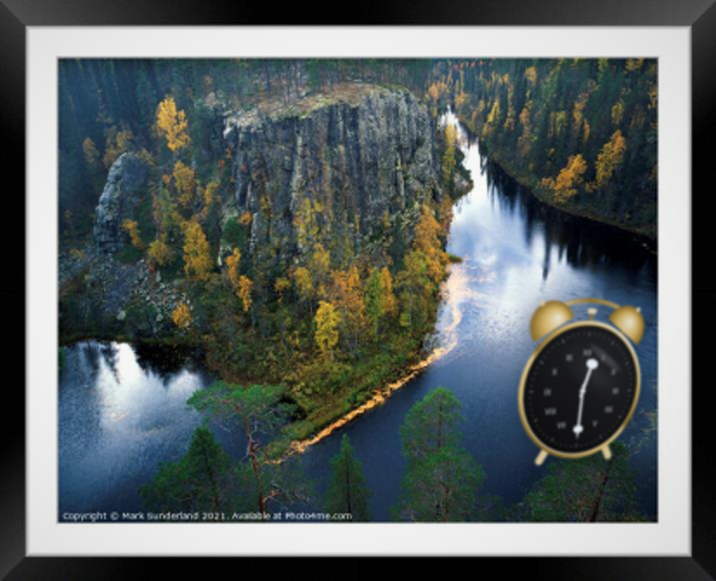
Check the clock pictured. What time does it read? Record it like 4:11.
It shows 12:30
